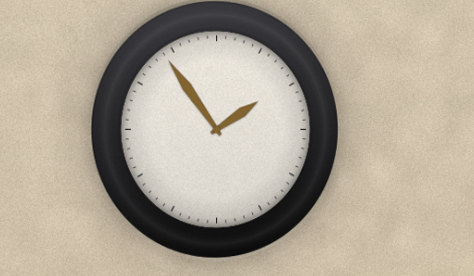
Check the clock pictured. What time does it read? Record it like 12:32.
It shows 1:54
